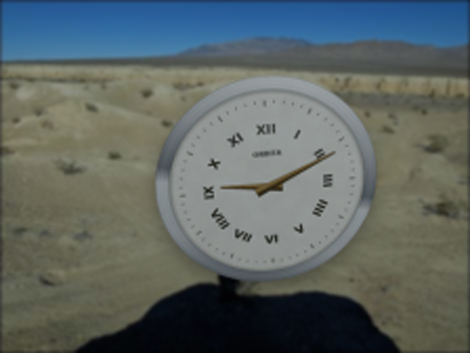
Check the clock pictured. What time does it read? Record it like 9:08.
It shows 9:11
